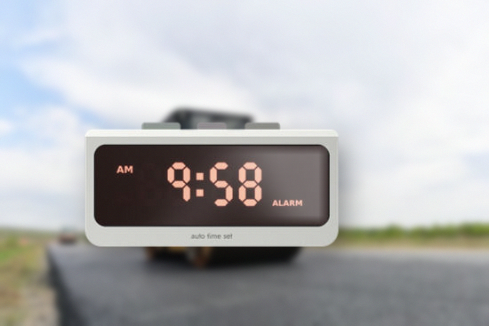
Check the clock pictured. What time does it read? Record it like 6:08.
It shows 9:58
